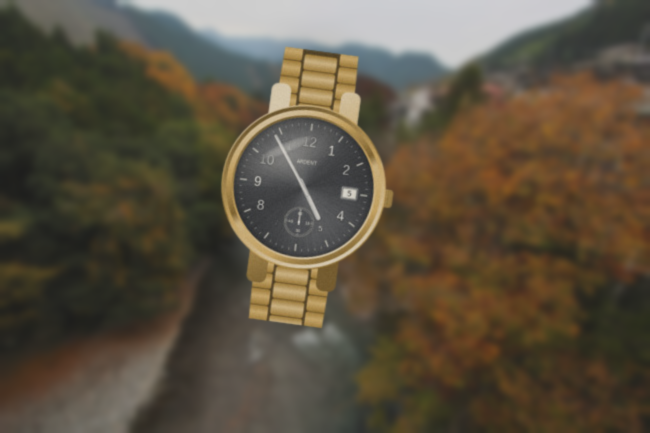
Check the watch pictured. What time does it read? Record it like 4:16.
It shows 4:54
